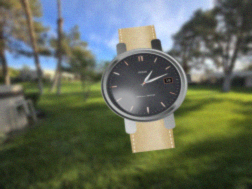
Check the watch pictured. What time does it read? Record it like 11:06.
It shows 1:12
